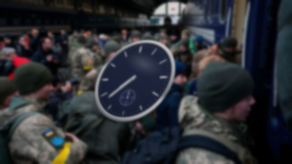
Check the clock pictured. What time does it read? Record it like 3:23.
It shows 7:38
